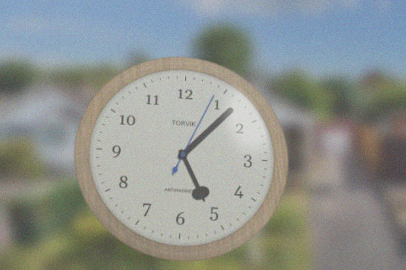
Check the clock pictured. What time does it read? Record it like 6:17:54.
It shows 5:07:04
